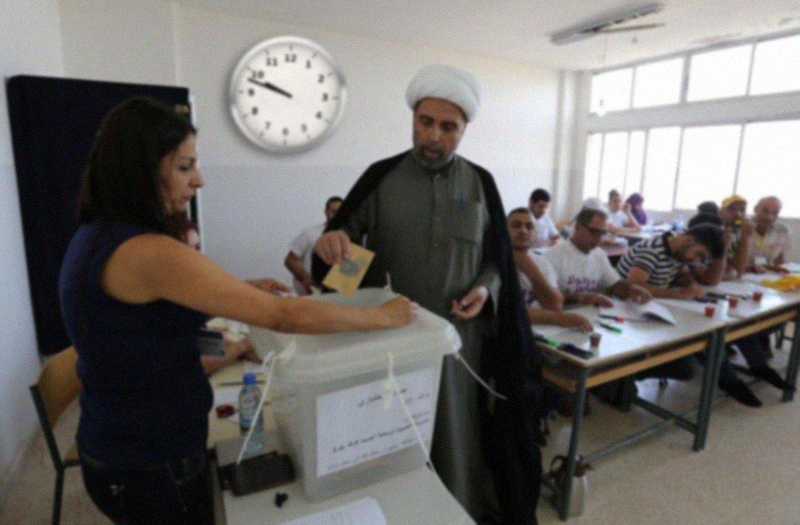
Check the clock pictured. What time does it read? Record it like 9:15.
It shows 9:48
